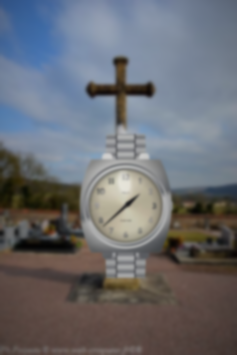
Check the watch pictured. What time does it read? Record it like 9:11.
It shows 1:38
